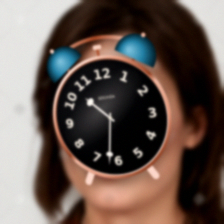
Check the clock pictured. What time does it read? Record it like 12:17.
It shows 10:32
